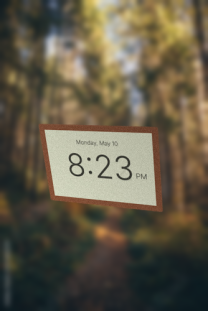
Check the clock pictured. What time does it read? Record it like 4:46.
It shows 8:23
